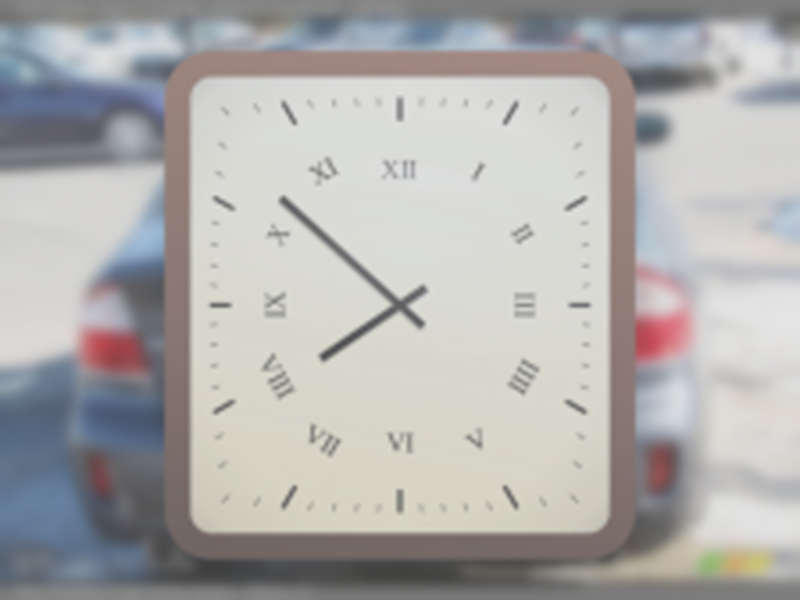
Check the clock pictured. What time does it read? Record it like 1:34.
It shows 7:52
